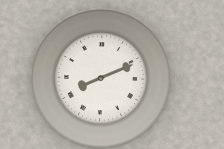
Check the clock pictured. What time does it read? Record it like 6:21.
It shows 8:11
